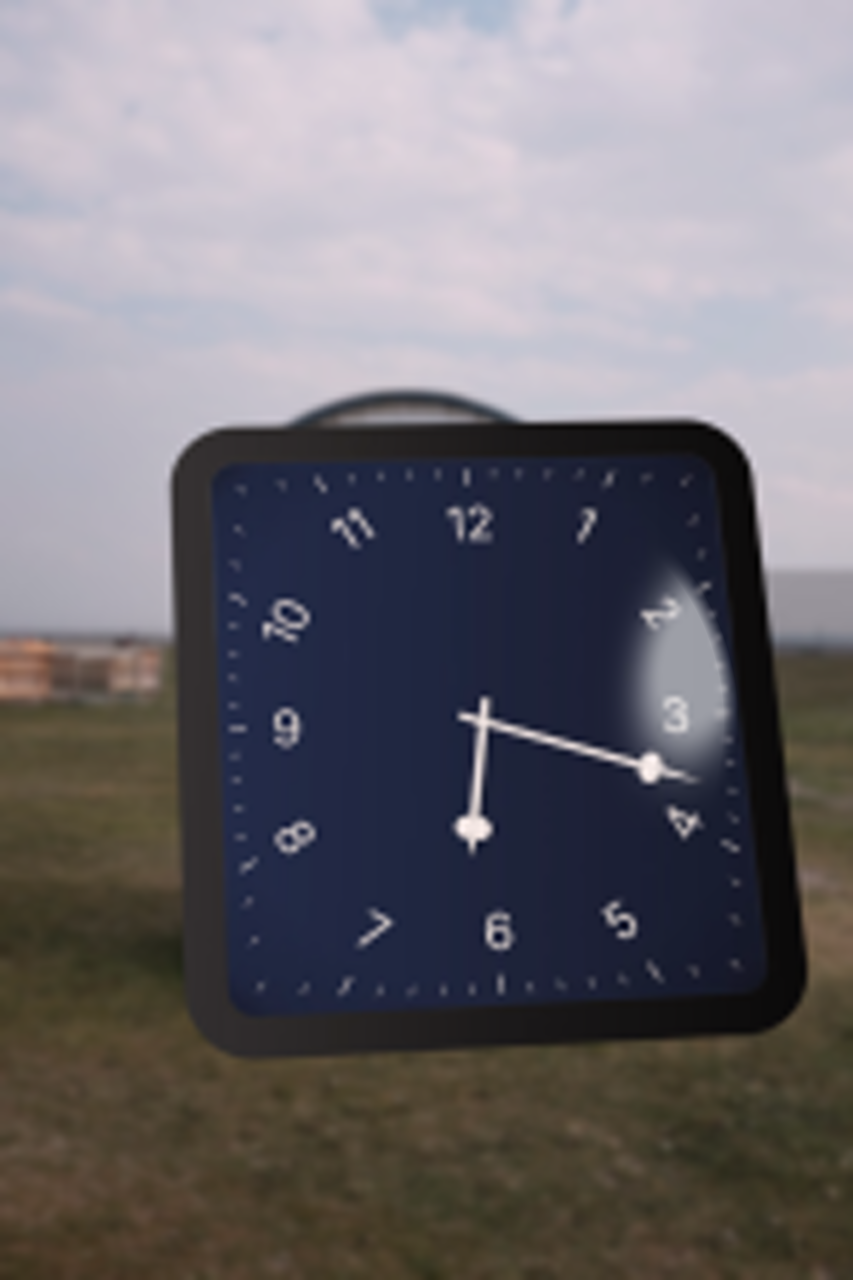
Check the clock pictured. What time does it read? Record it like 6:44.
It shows 6:18
